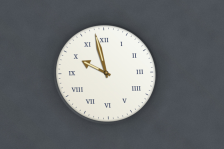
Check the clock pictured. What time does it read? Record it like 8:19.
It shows 9:58
